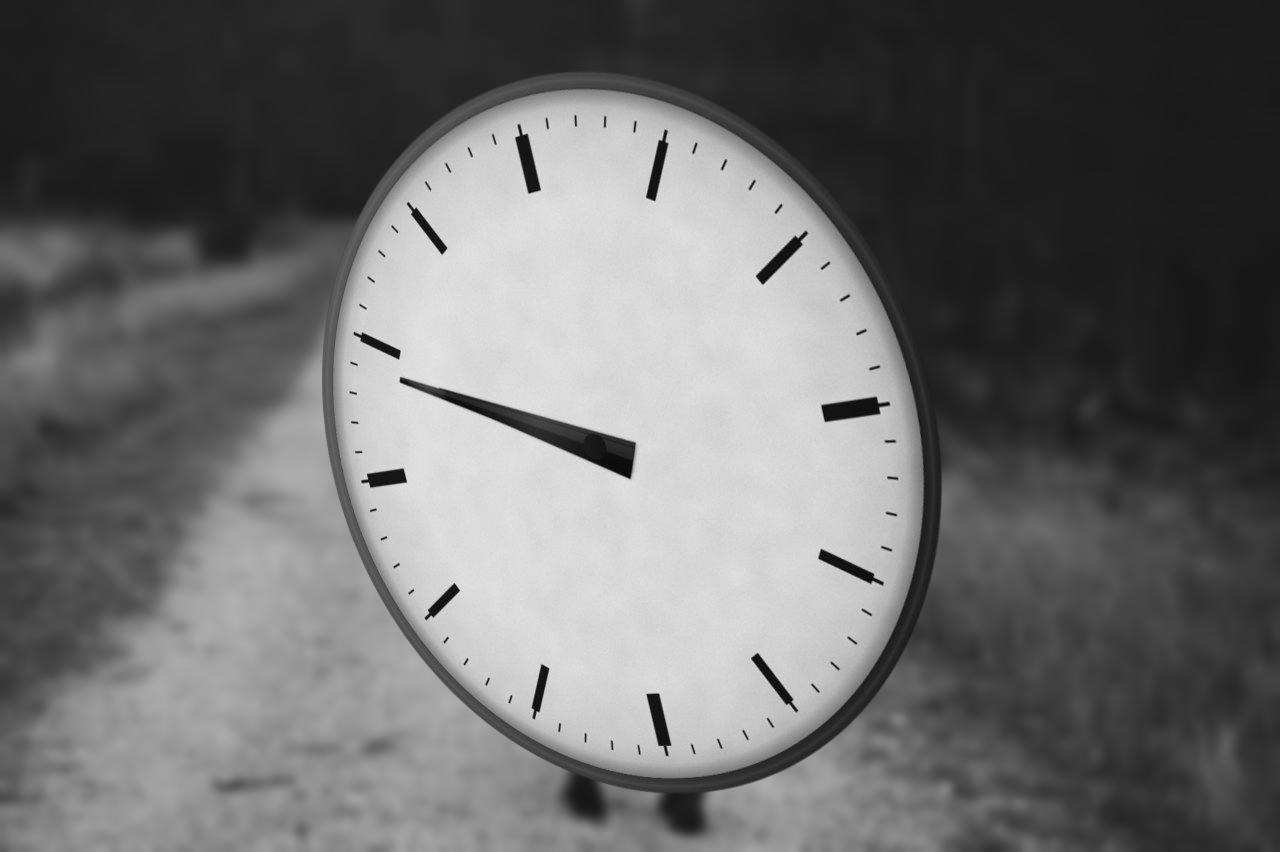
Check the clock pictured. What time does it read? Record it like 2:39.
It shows 9:49
